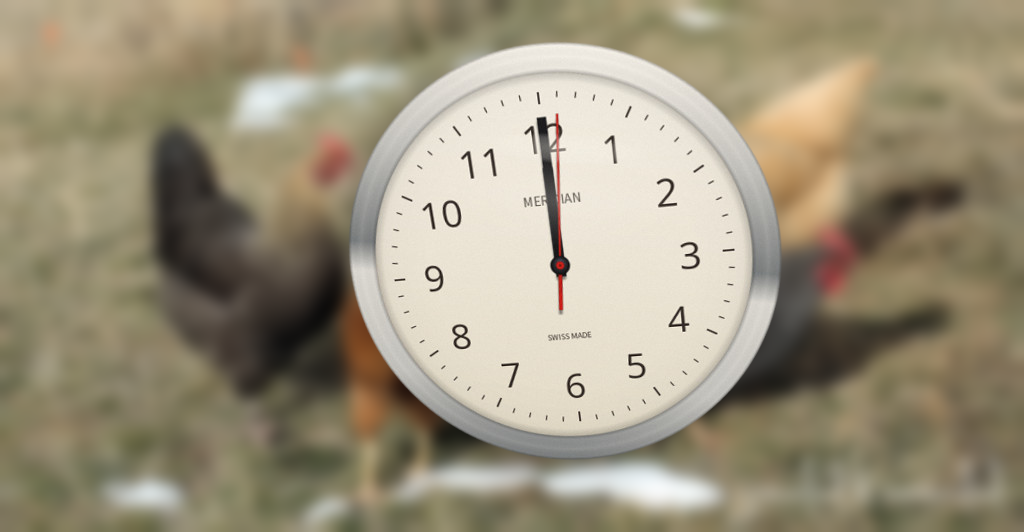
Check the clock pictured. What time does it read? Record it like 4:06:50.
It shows 12:00:01
